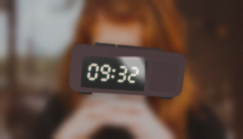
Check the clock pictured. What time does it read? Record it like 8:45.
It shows 9:32
